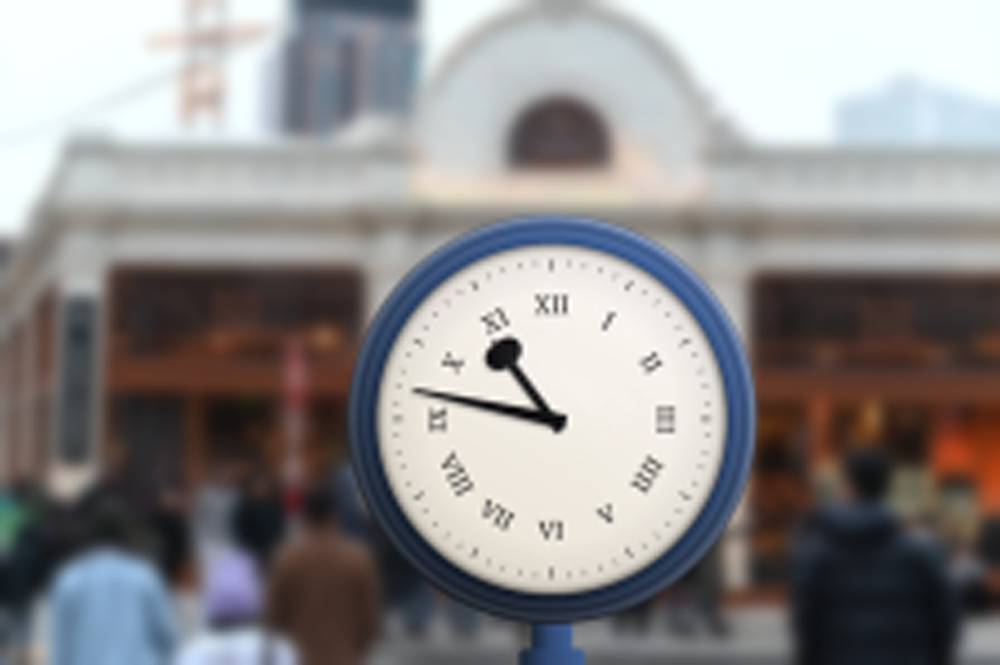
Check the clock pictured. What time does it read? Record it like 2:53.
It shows 10:47
